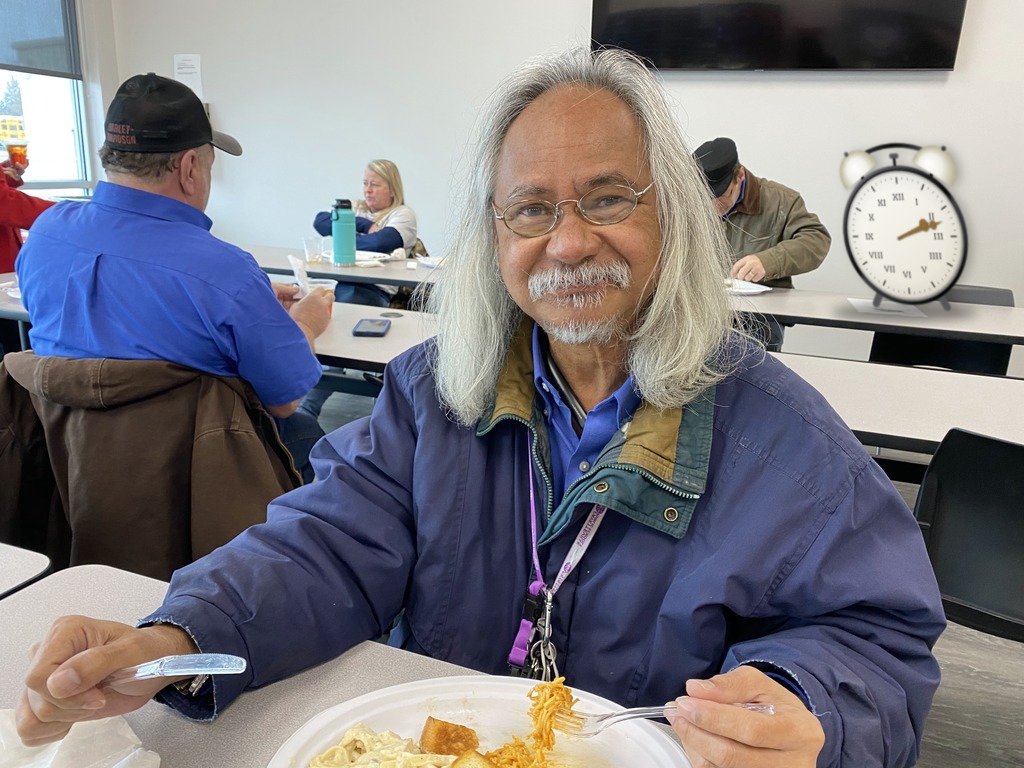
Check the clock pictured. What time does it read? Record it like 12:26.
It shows 2:12
